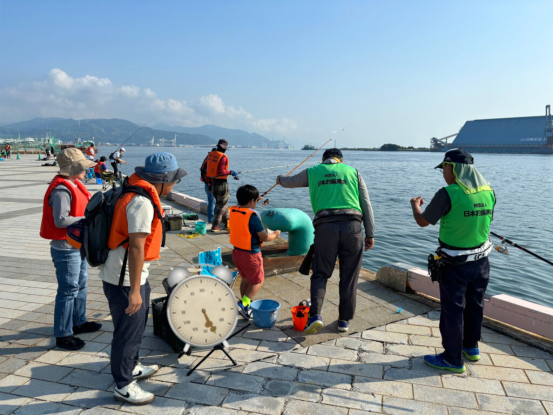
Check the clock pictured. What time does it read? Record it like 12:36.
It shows 5:26
